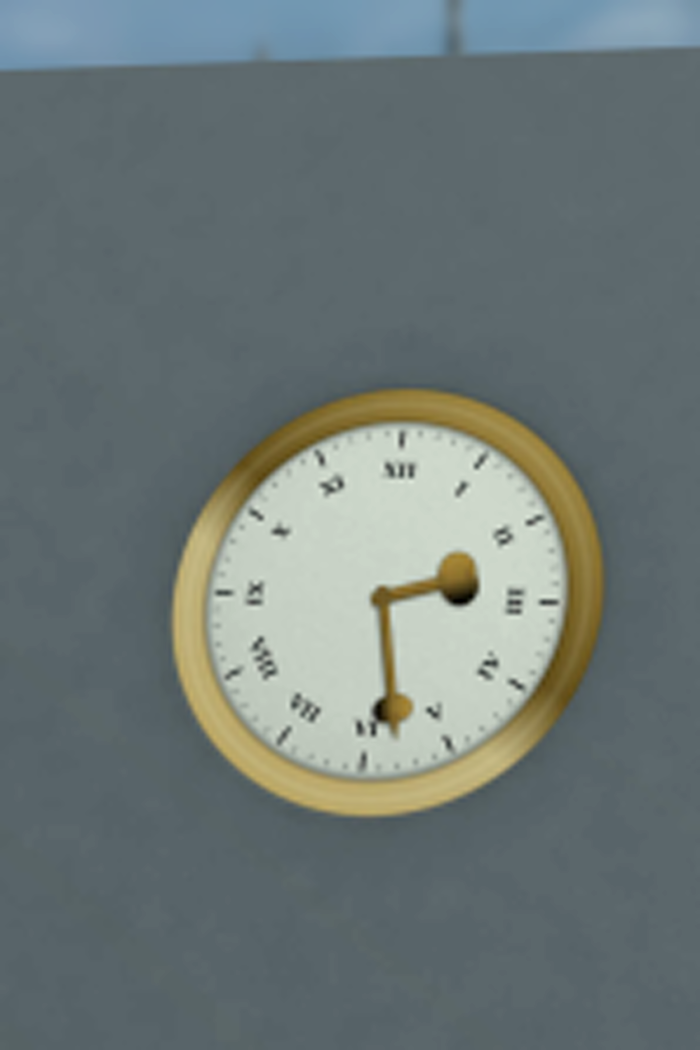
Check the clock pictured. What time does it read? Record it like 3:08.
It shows 2:28
